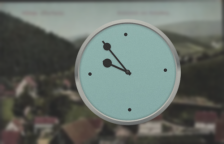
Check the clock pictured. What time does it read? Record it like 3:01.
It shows 9:54
